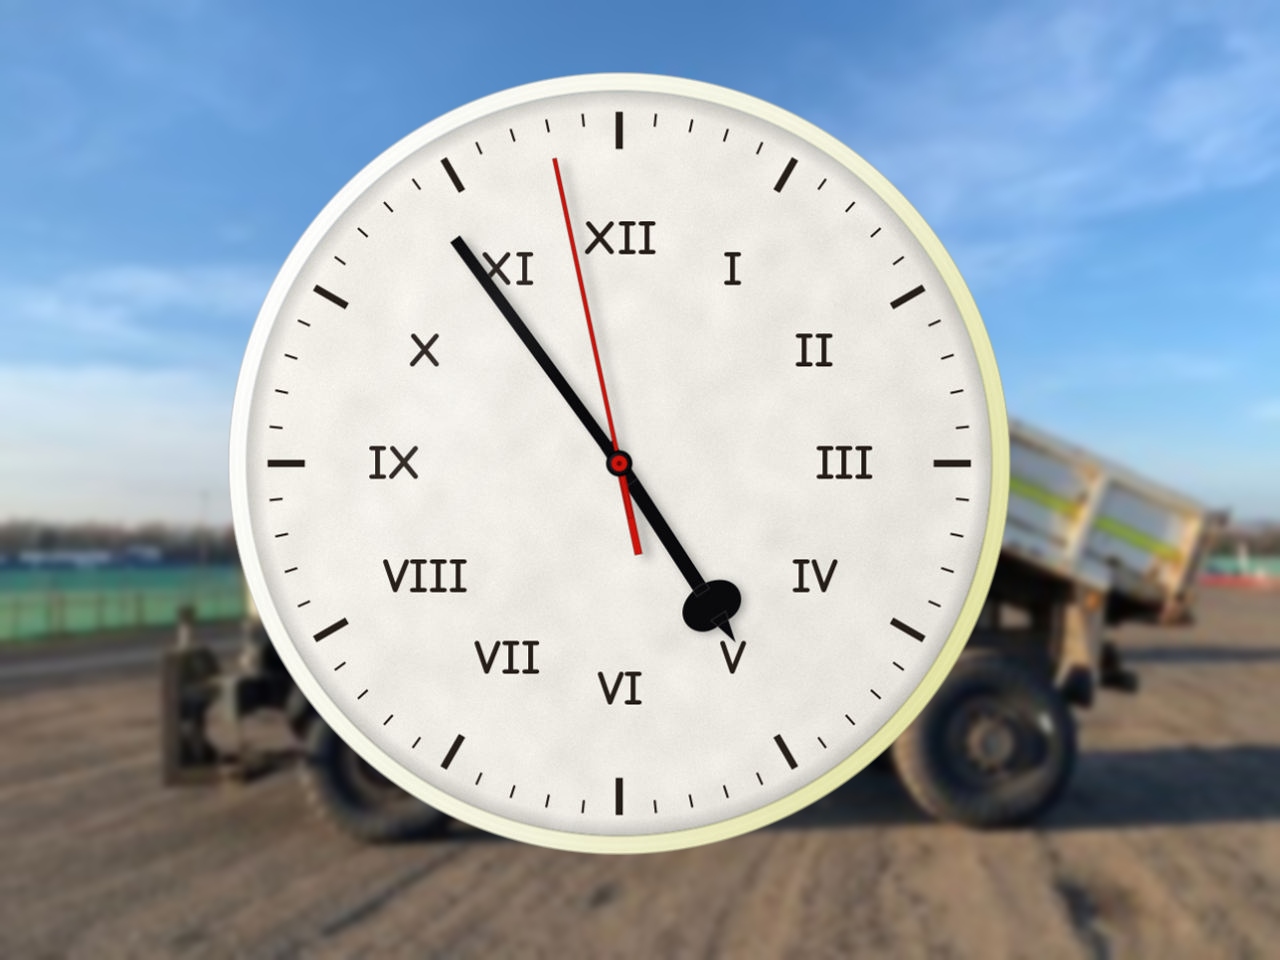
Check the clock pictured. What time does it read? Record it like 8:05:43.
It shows 4:53:58
